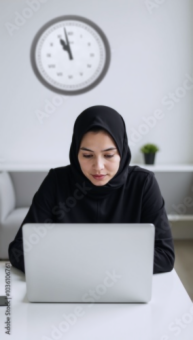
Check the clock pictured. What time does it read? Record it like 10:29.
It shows 10:58
